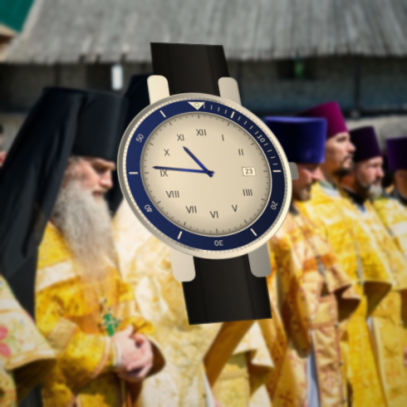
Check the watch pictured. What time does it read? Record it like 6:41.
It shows 10:46
